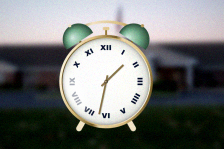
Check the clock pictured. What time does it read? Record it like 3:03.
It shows 1:32
